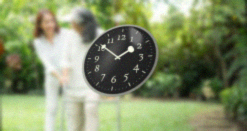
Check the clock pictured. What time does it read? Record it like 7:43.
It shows 1:51
